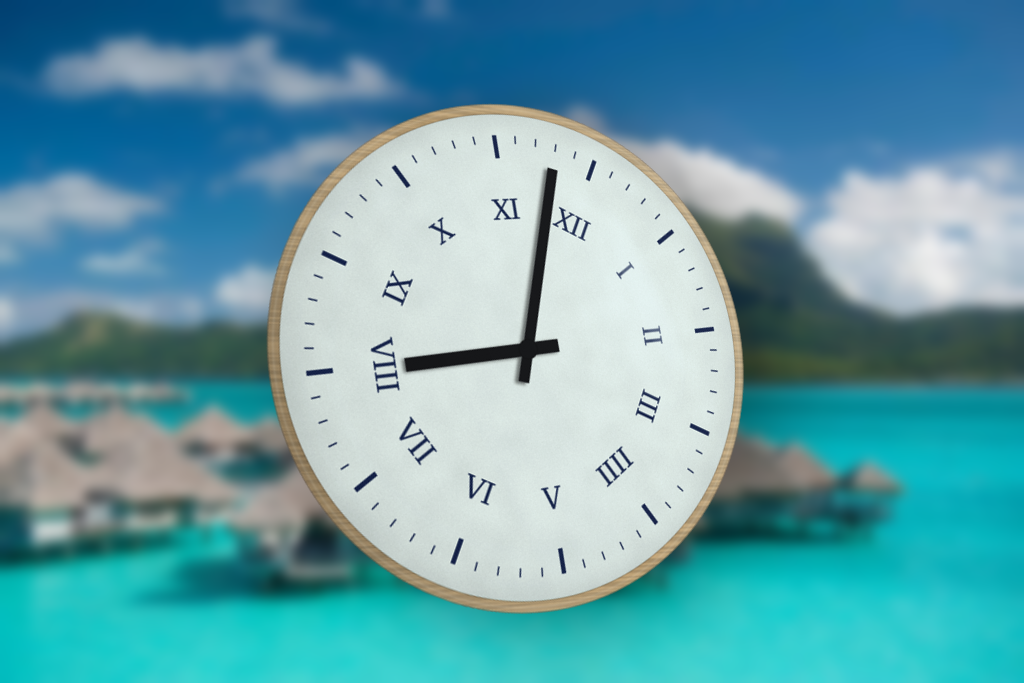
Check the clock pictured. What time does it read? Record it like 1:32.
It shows 7:58
